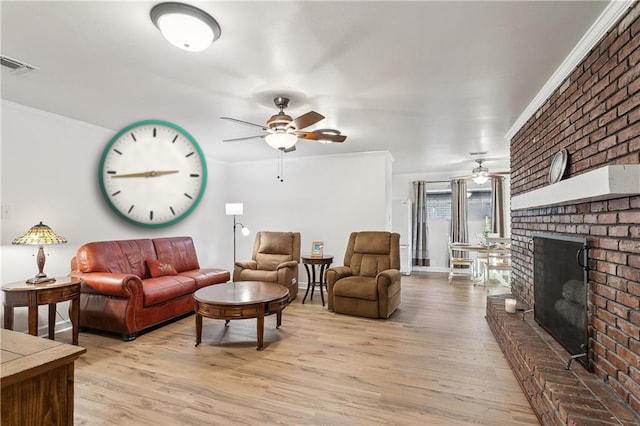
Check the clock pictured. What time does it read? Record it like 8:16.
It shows 2:44
